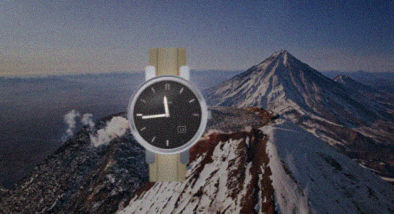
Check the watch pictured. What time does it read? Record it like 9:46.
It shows 11:44
